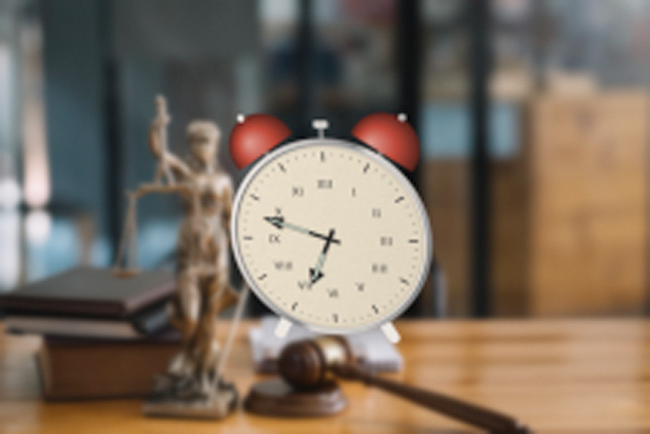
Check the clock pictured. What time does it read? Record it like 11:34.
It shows 6:48
